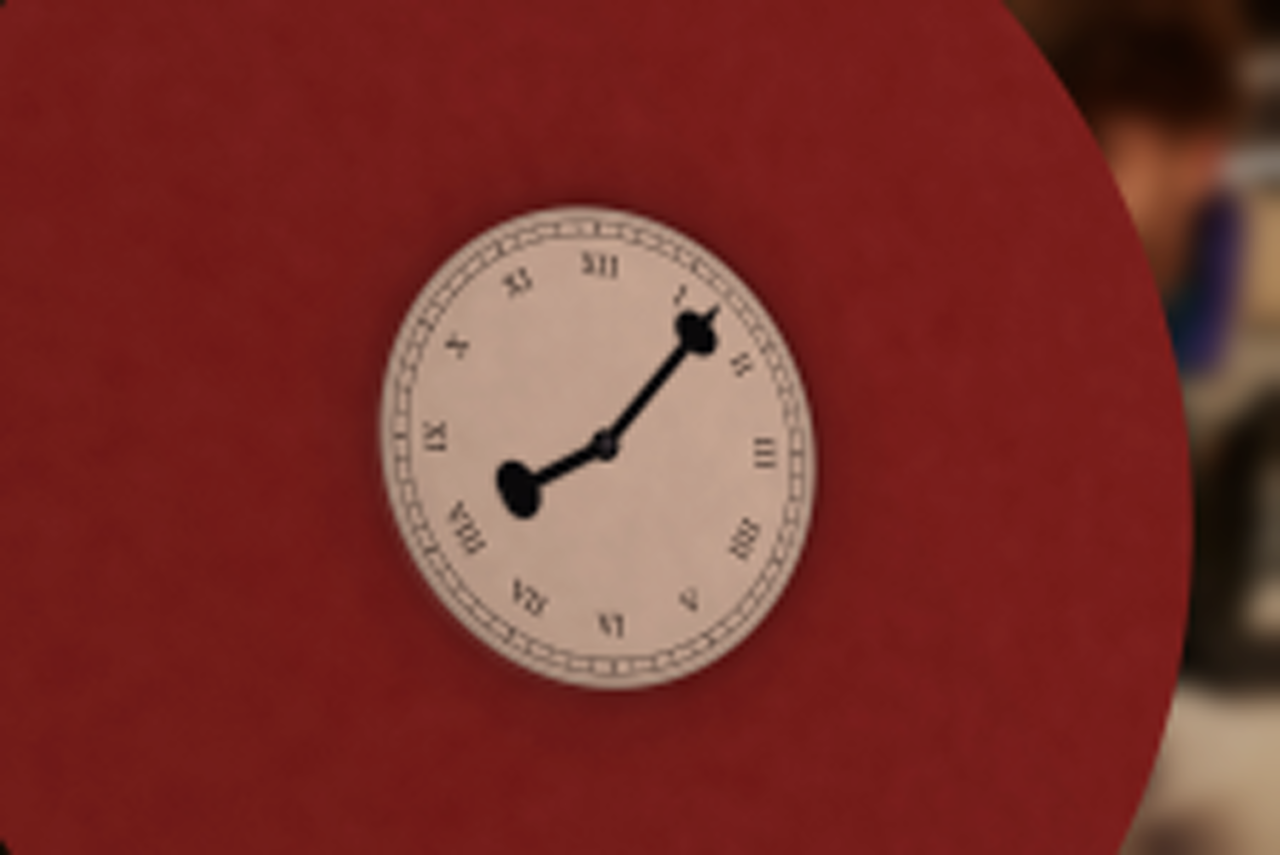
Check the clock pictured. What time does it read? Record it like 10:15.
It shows 8:07
